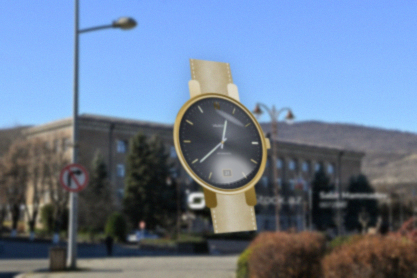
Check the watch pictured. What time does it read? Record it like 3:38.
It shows 12:39
